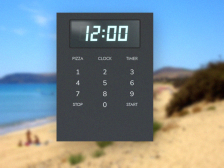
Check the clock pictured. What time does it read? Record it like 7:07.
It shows 12:00
